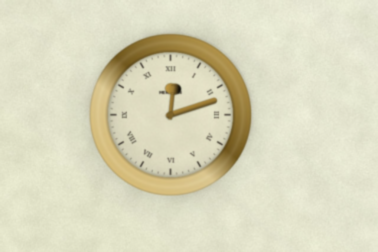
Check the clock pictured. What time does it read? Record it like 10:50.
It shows 12:12
